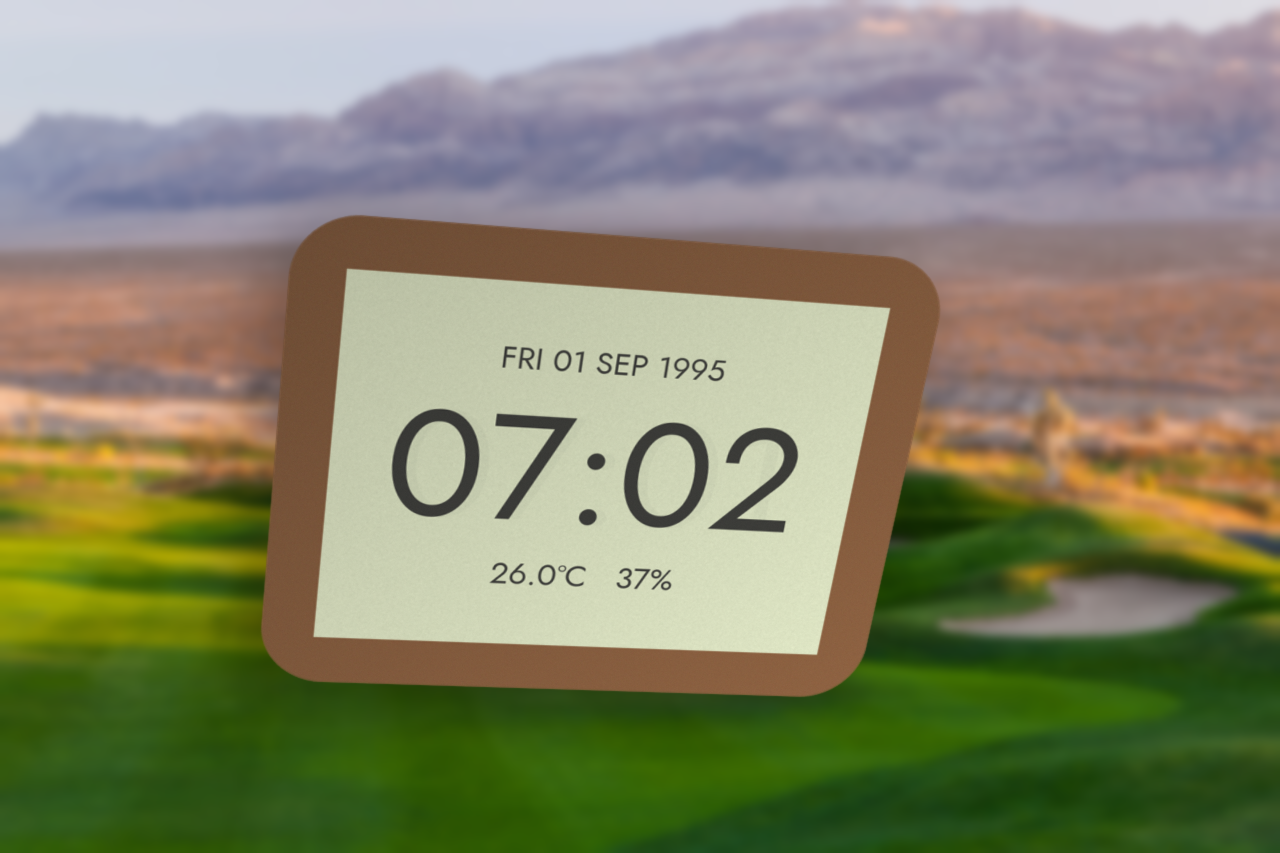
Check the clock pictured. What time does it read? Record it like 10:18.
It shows 7:02
